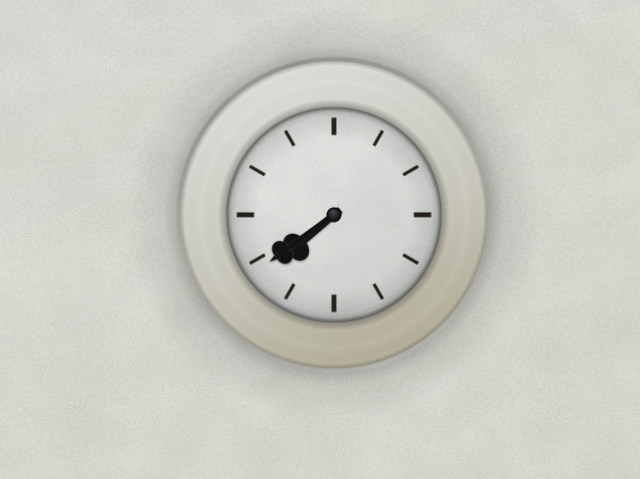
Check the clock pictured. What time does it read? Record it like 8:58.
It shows 7:39
